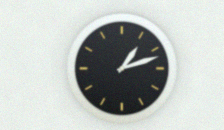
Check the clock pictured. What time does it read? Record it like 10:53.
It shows 1:12
